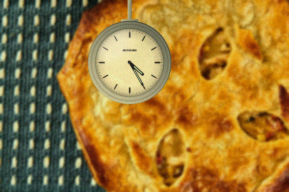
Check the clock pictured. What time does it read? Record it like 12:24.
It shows 4:25
